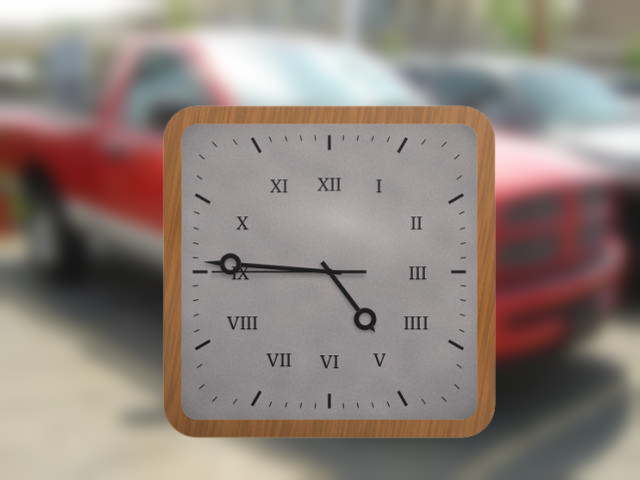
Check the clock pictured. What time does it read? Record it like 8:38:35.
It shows 4:45:45
